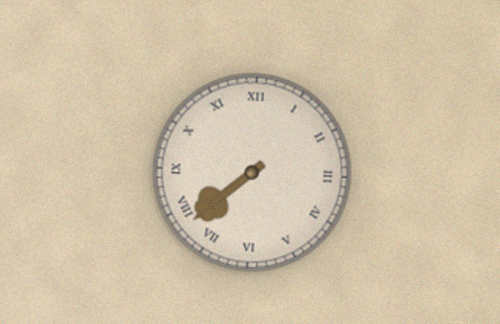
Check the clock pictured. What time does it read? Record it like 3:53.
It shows 7:38
